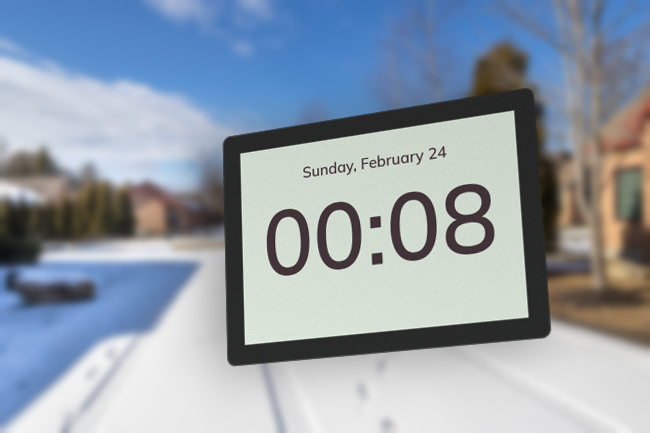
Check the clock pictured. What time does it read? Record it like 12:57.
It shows 0:08
